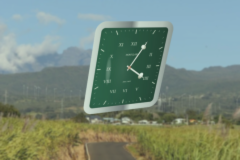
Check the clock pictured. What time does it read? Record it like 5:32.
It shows 4:05
